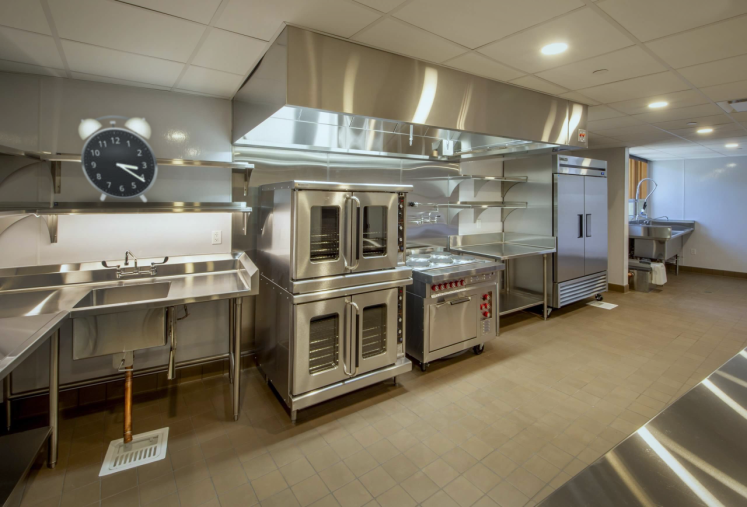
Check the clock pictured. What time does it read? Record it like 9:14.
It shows 3:21
